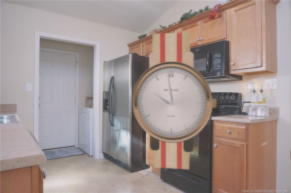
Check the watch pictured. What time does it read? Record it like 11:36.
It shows 9:59
